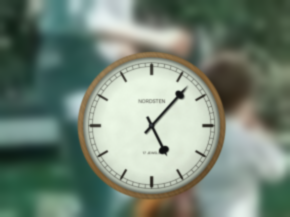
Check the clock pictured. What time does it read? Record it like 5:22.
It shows 5:07
